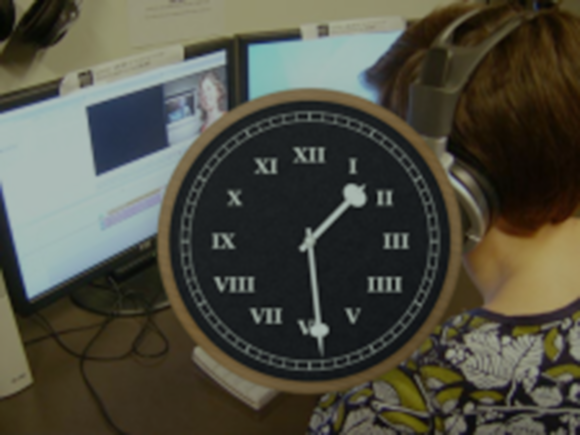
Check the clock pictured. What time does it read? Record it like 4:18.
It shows 1:29
